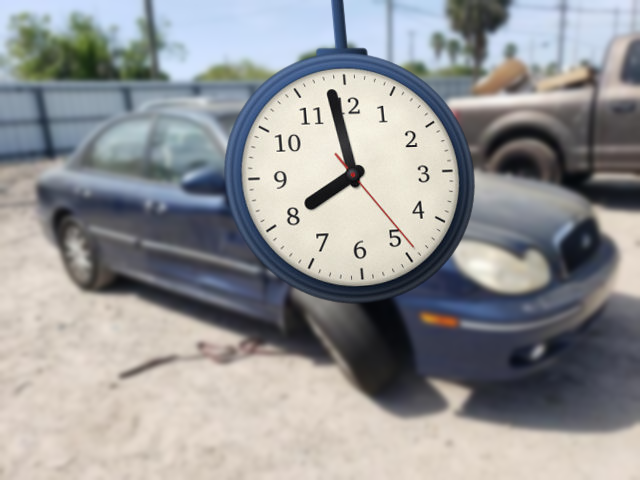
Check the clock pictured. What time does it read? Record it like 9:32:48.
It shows 7:58:24
